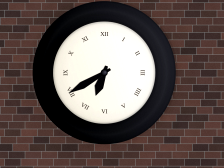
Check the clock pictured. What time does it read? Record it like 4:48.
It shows 6:40
